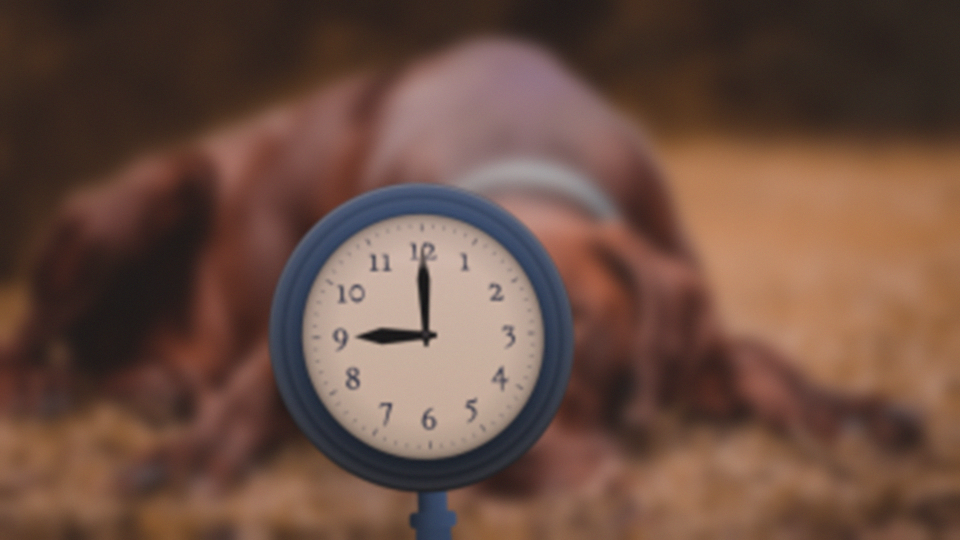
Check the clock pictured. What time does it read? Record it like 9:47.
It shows 9:00
